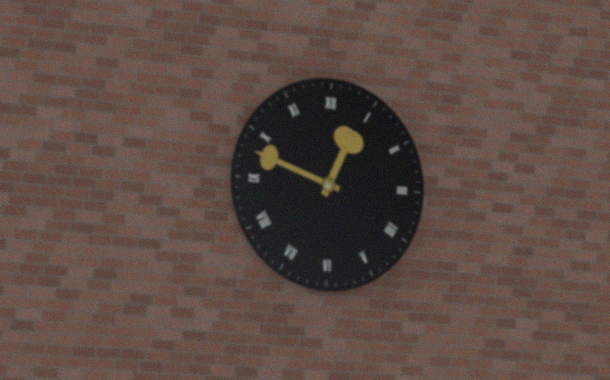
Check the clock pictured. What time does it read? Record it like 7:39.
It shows 12:48
